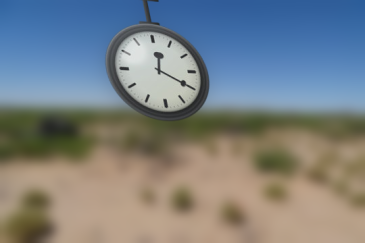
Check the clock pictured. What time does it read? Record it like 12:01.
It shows 12:20
